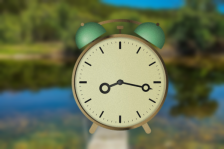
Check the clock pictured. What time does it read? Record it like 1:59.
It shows 8:17
